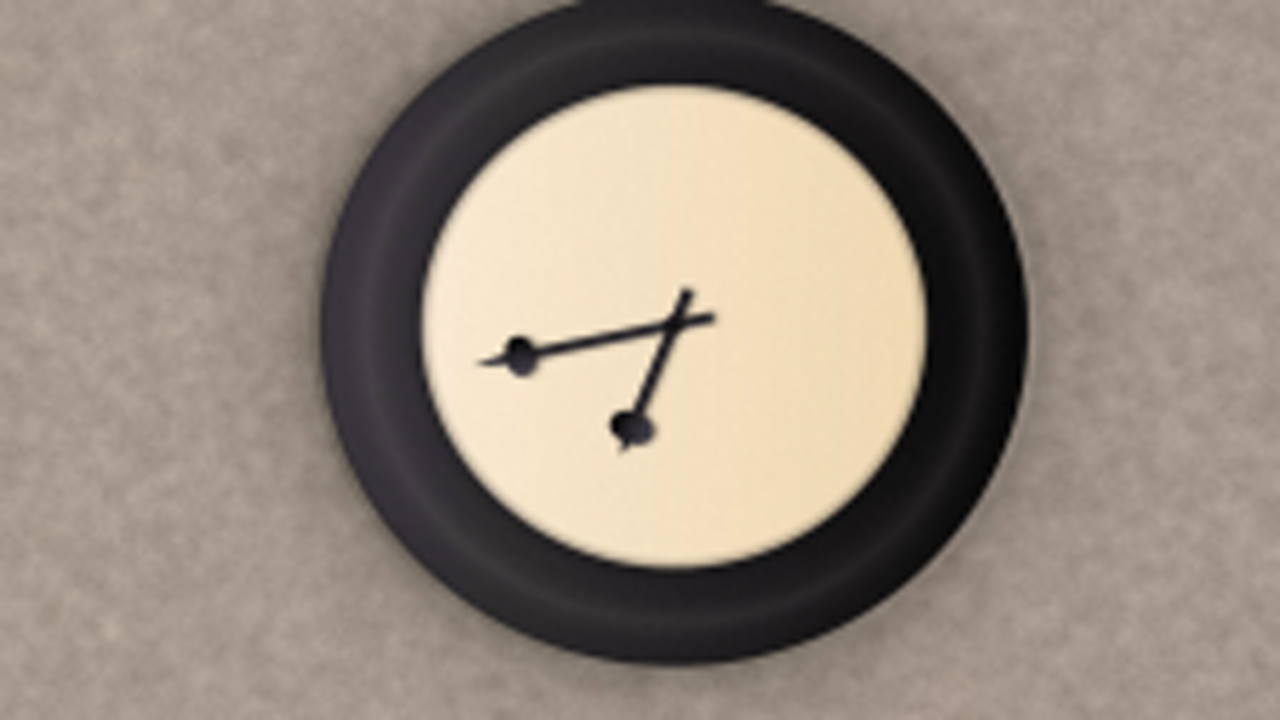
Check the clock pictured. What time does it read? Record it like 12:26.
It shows 6:43
